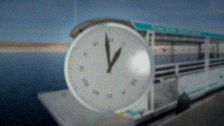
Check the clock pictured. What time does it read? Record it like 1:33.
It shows 12:59
